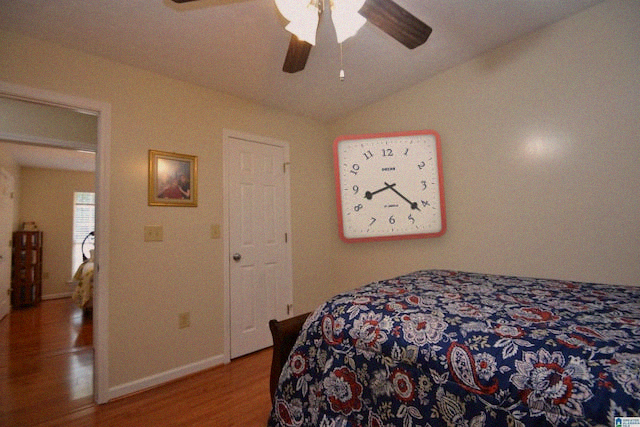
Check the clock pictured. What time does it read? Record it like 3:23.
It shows 8:22
